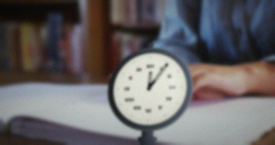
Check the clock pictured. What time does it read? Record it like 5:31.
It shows 12:06
